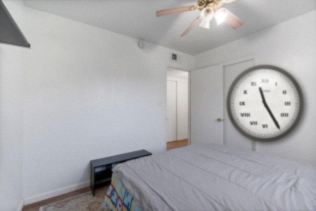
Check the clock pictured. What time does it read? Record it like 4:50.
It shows 11:25
